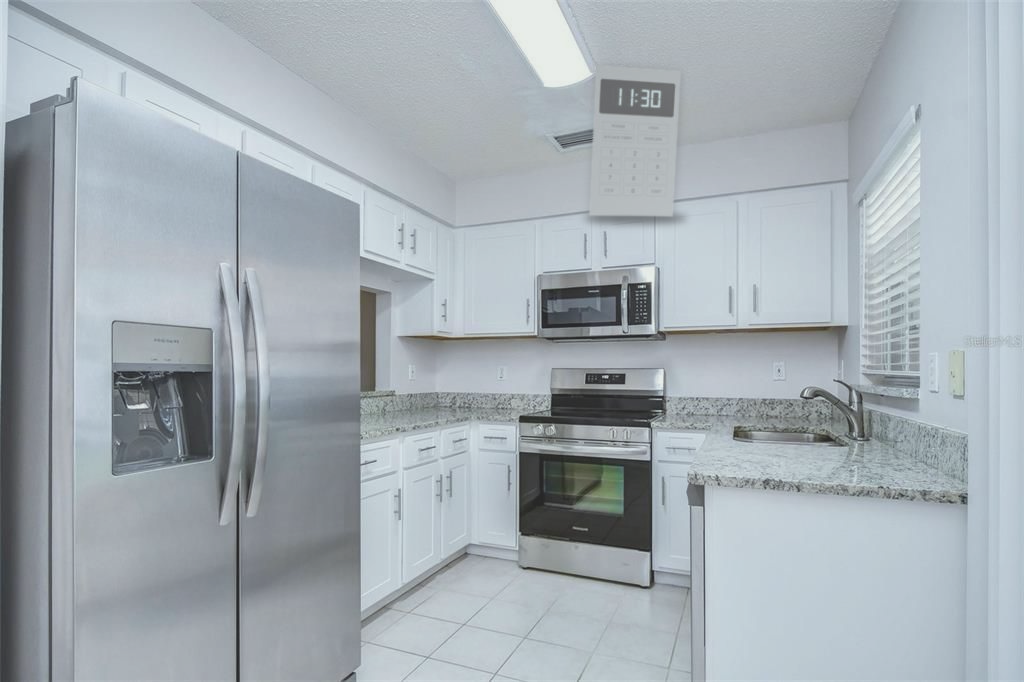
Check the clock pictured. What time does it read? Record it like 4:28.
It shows 11:30
